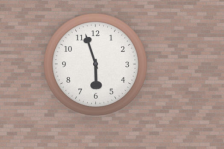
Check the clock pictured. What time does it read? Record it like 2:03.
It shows 5:57
